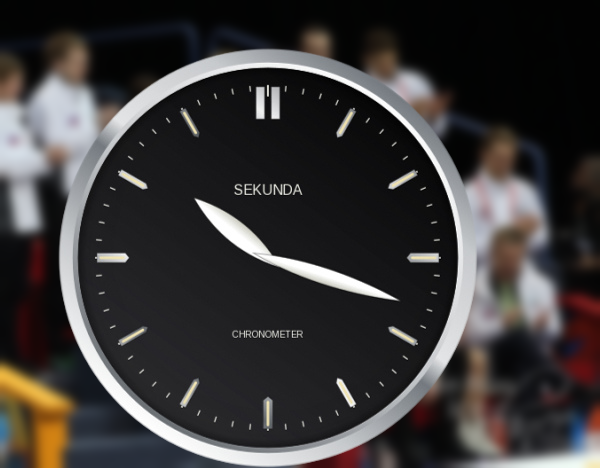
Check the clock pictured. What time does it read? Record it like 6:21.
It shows 10:18
